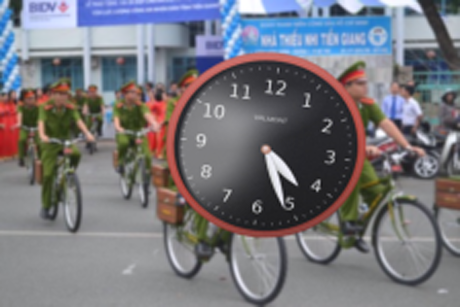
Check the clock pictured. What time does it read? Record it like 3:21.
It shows 4:26
